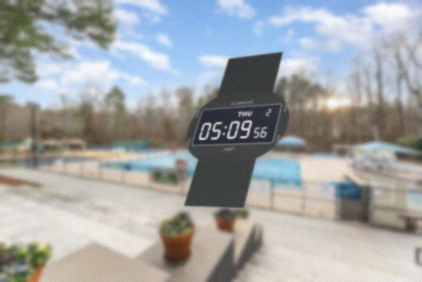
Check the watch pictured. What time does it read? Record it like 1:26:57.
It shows 5:09:56
